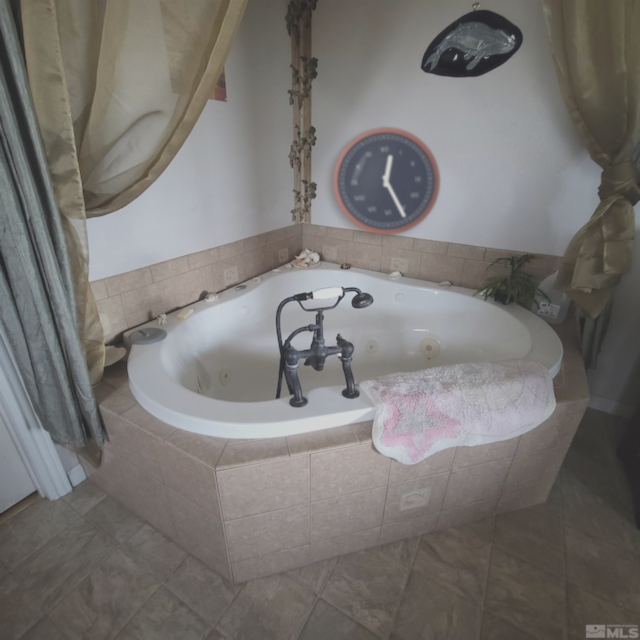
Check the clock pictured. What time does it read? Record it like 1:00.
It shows 12:26
